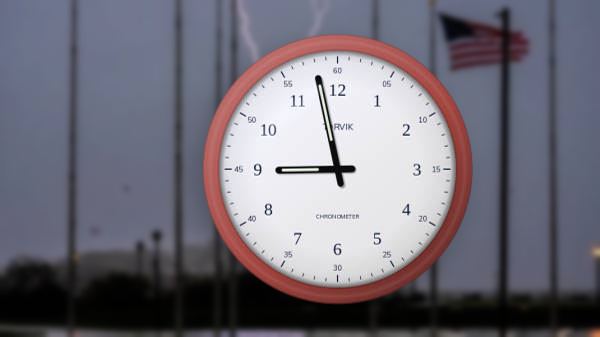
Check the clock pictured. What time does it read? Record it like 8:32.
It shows 8:58
